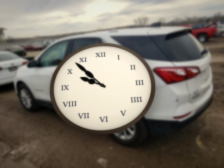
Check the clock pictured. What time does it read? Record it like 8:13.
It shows 9:53
